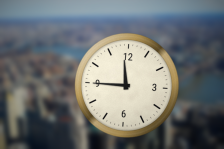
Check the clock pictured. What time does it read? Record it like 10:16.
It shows 11:45
